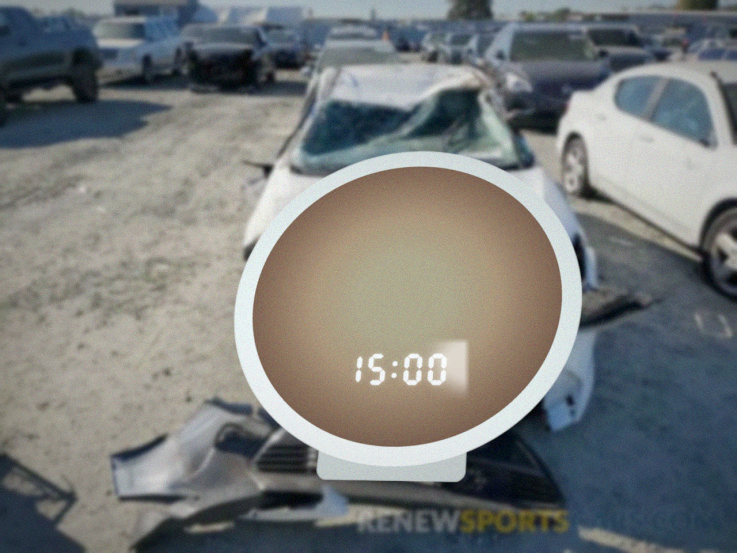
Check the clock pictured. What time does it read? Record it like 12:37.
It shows 15:00
